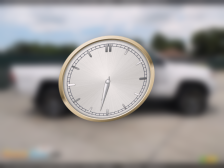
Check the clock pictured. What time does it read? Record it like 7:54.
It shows 6:32
